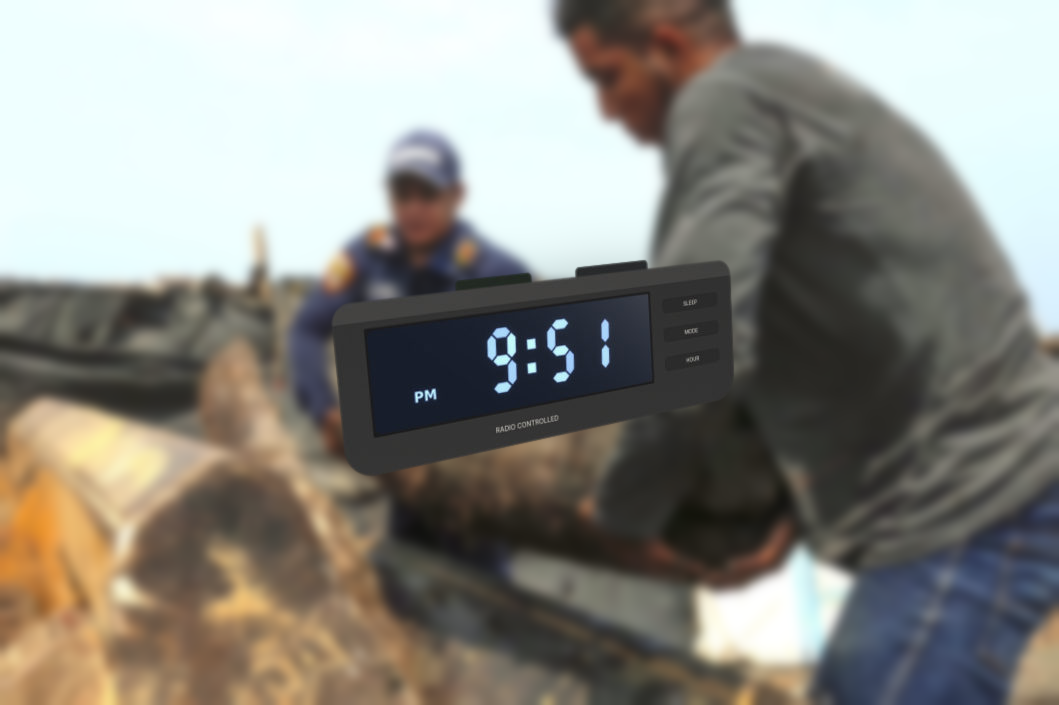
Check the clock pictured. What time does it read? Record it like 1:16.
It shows 9:51
